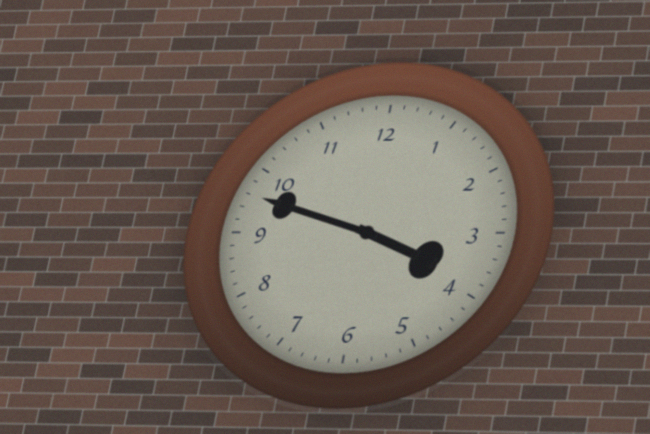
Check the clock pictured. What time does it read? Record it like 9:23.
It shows 3:48
